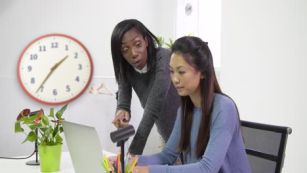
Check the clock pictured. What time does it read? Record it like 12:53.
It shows 1:36
